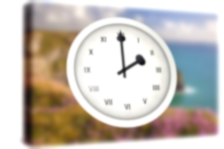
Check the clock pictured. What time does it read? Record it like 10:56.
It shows 2:00
